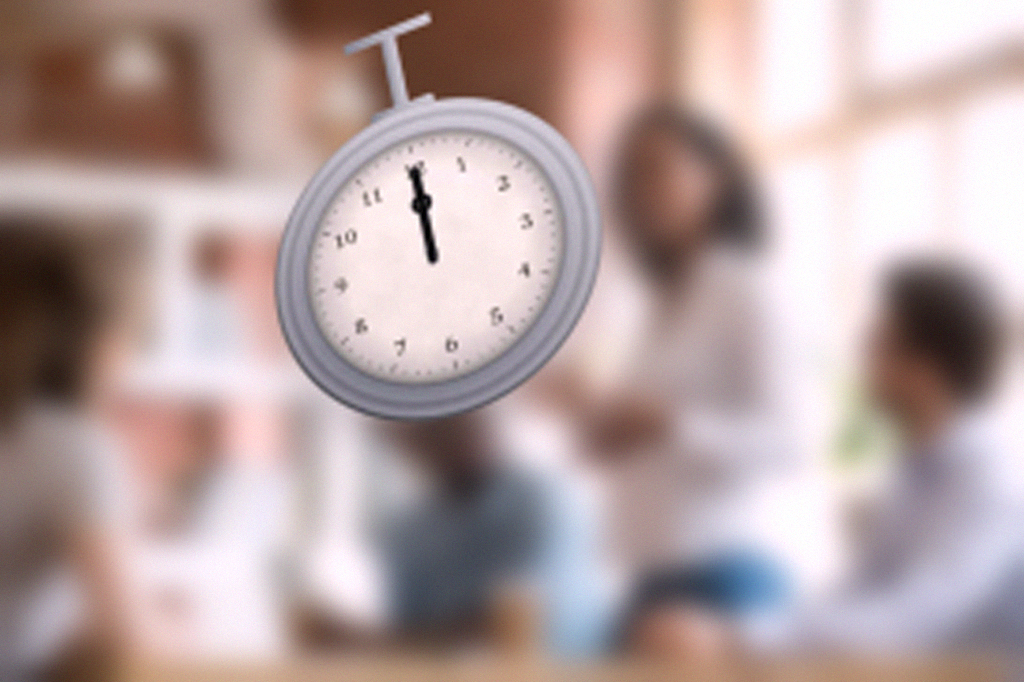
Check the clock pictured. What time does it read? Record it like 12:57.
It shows 12:00
